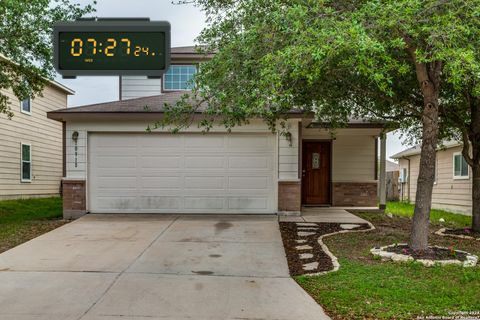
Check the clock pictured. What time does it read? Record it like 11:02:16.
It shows 7:27:24
